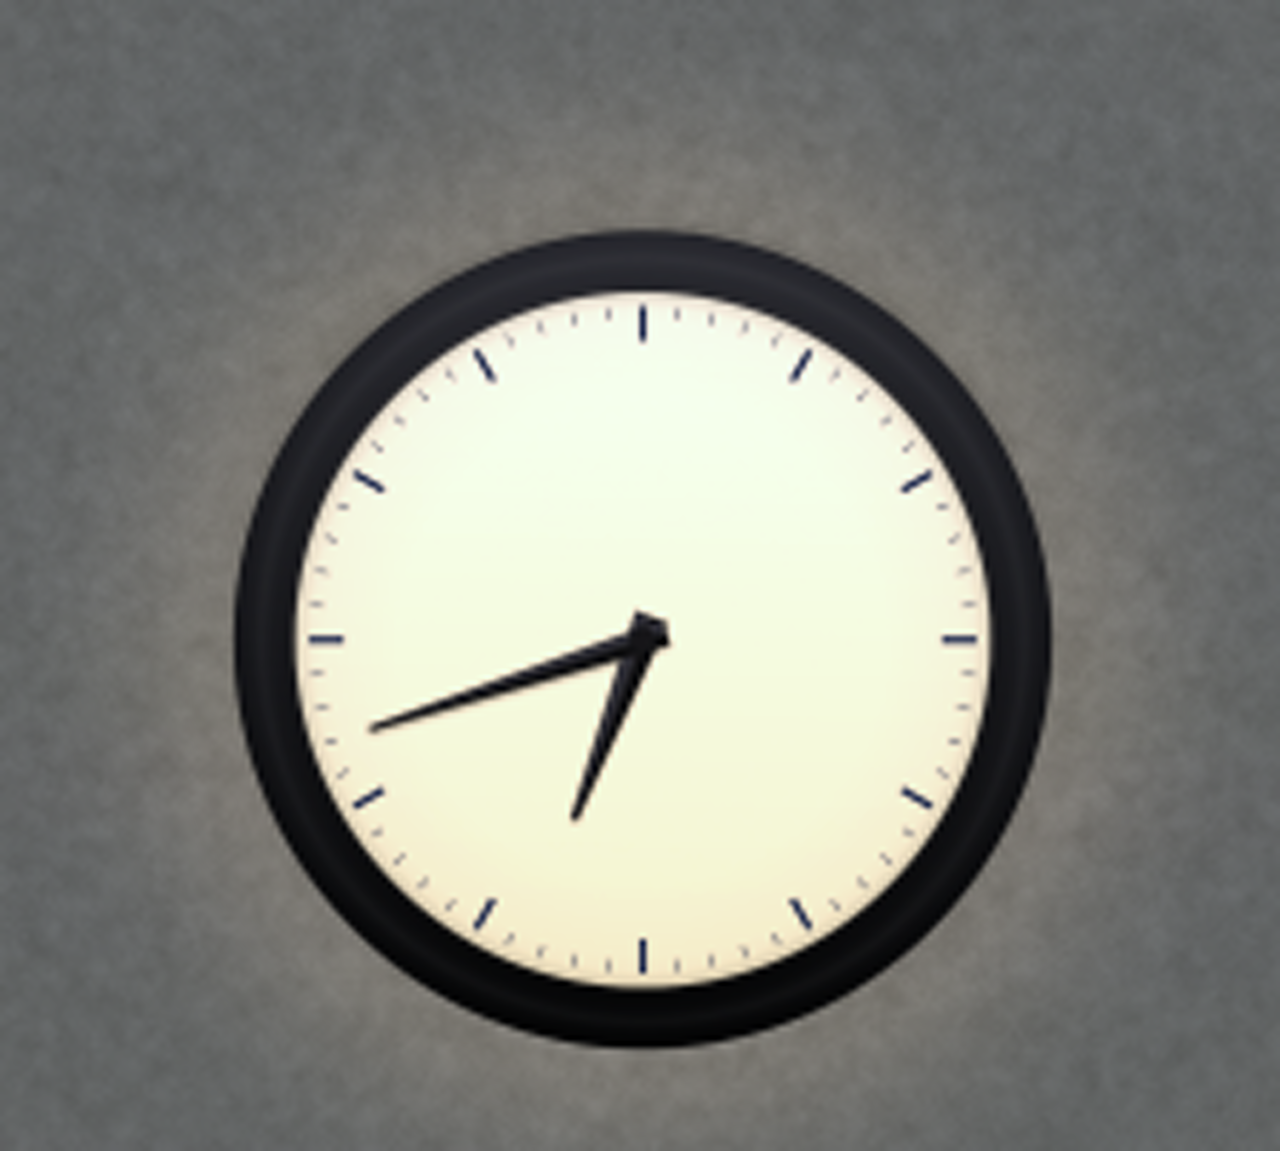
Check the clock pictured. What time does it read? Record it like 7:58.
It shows 6:42
